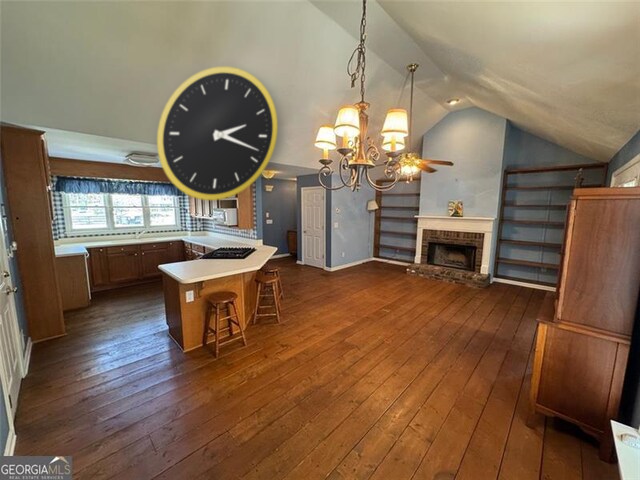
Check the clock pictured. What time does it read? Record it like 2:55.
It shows 2:18
